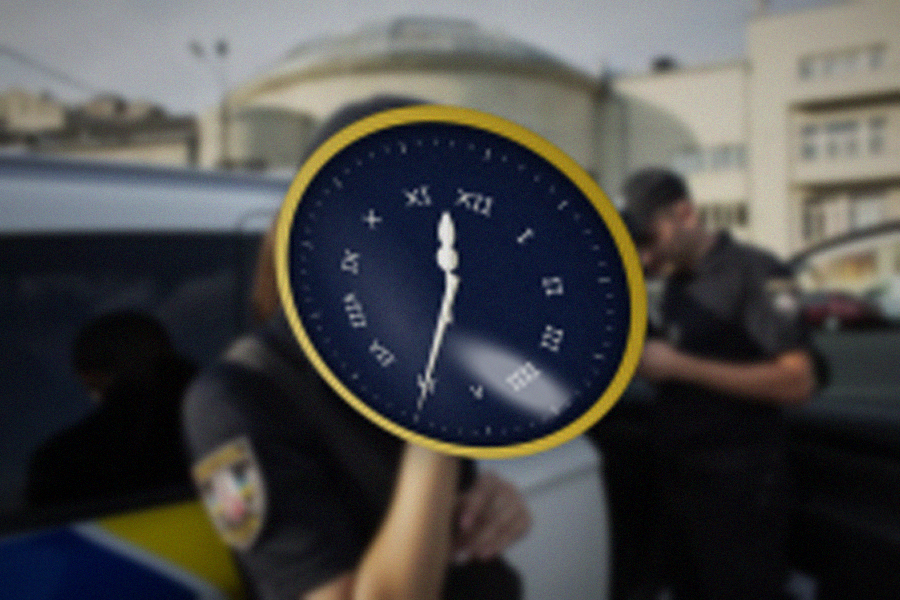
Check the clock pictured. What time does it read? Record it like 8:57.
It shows 11:30
